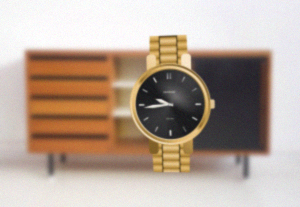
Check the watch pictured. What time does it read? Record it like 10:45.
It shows 9:44
